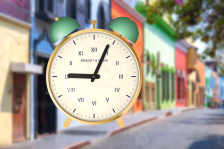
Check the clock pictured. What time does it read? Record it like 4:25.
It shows 9:04
